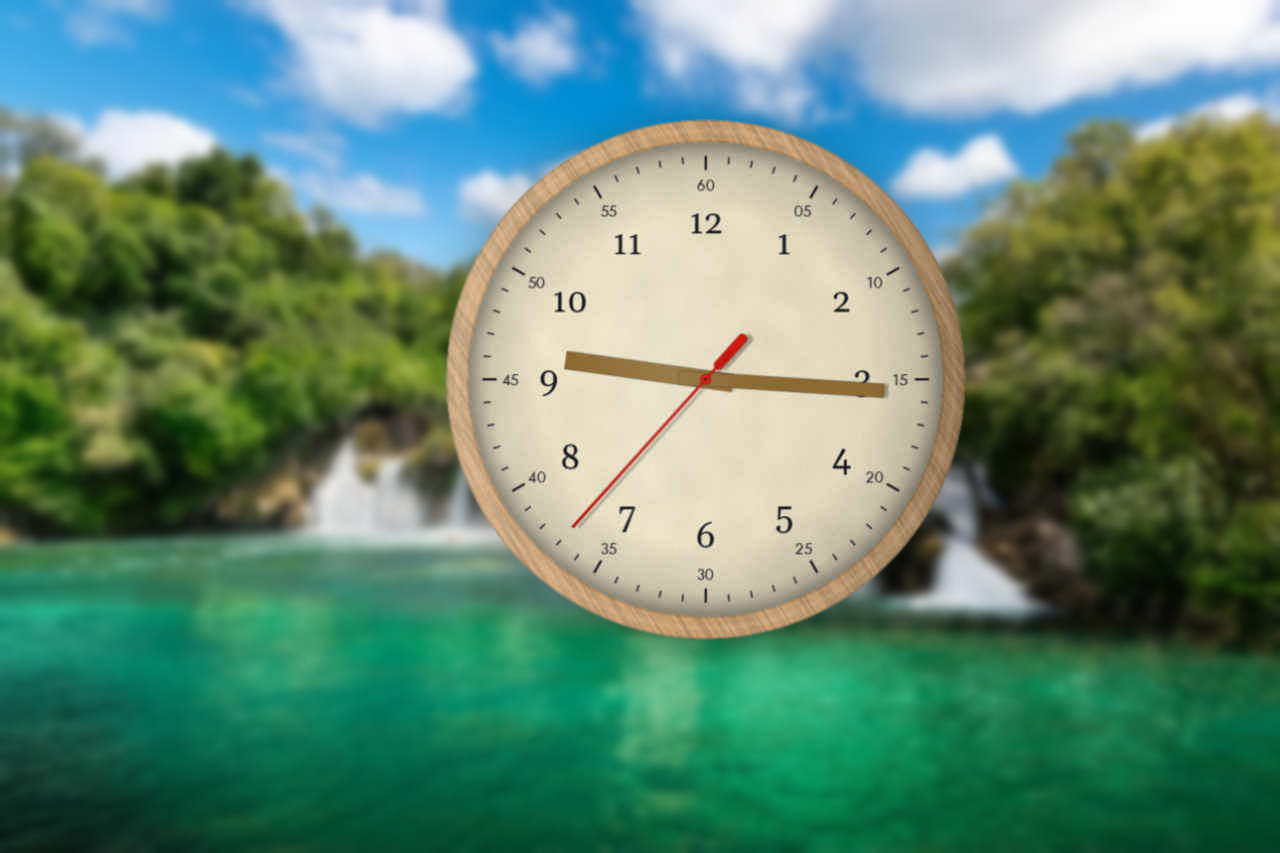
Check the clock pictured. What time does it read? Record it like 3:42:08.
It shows 9:15:37
